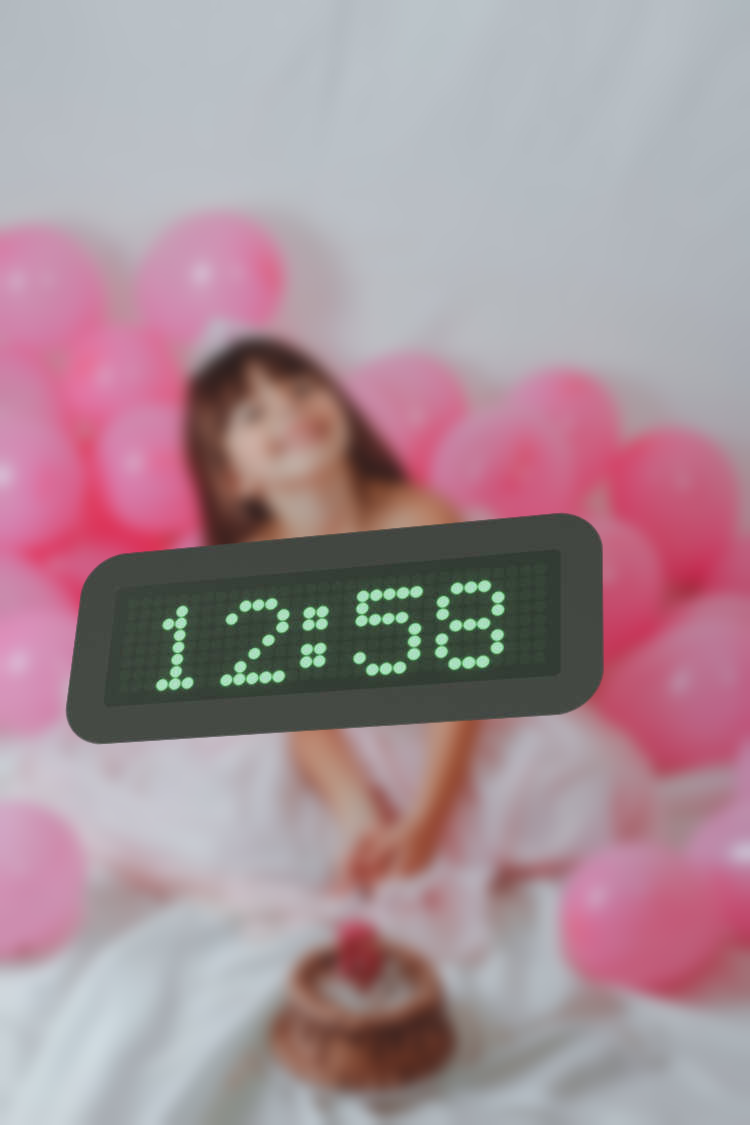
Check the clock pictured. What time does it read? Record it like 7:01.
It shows 12:58
